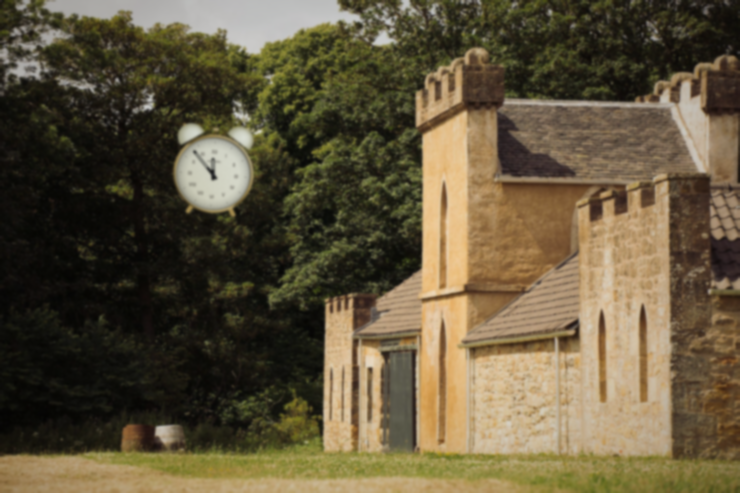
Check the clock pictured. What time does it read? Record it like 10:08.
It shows 11:53
